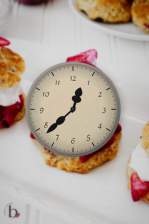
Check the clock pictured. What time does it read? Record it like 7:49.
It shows 12:38
